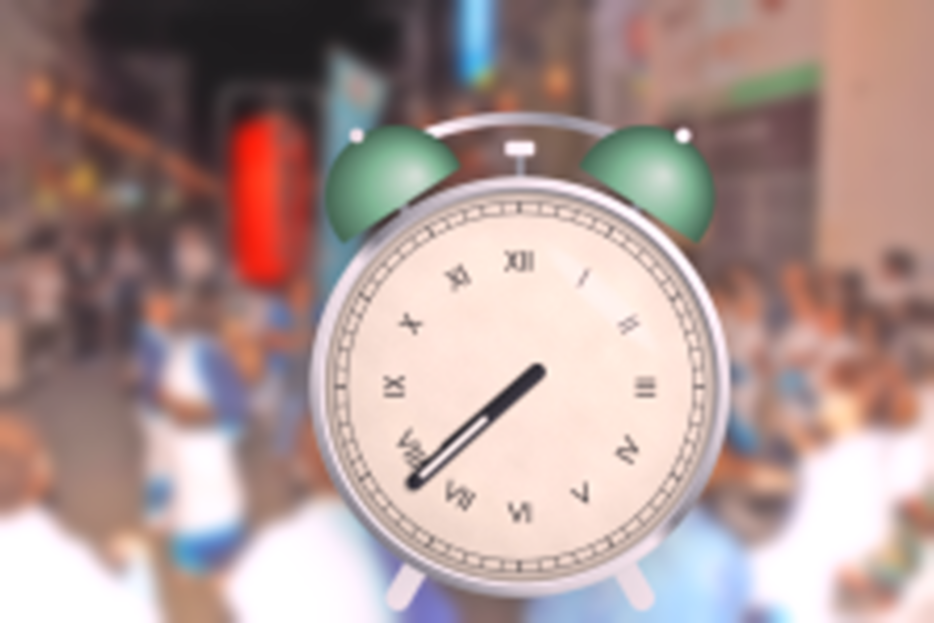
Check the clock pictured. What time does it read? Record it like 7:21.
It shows 7:38
